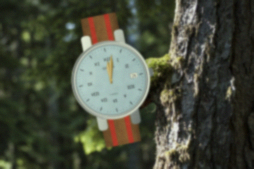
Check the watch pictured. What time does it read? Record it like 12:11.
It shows 12:02
